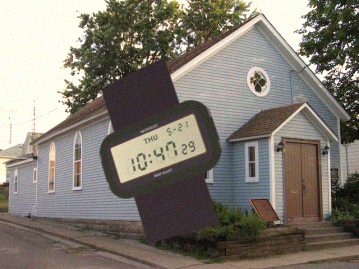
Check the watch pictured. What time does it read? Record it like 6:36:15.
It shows 10:47:29
